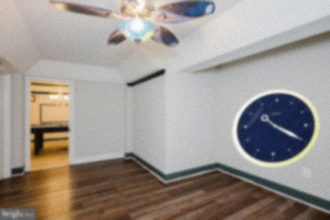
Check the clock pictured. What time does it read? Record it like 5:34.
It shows 10:20
